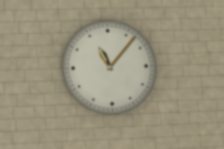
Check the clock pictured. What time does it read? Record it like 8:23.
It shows 11:07
